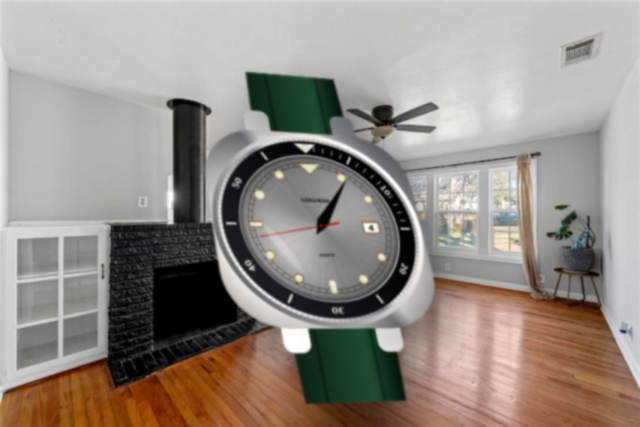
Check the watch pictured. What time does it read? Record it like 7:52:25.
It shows 1:05:43
